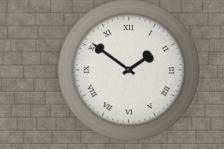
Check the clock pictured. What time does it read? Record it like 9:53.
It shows 1:51
